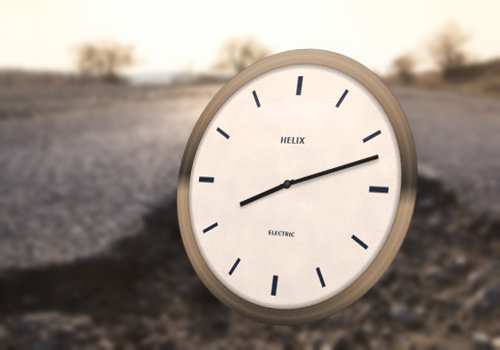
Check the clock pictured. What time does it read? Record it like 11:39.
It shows 8:12
